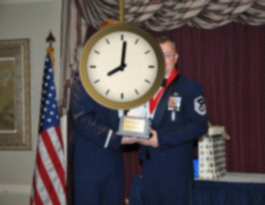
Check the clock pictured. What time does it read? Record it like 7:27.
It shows 8:01
